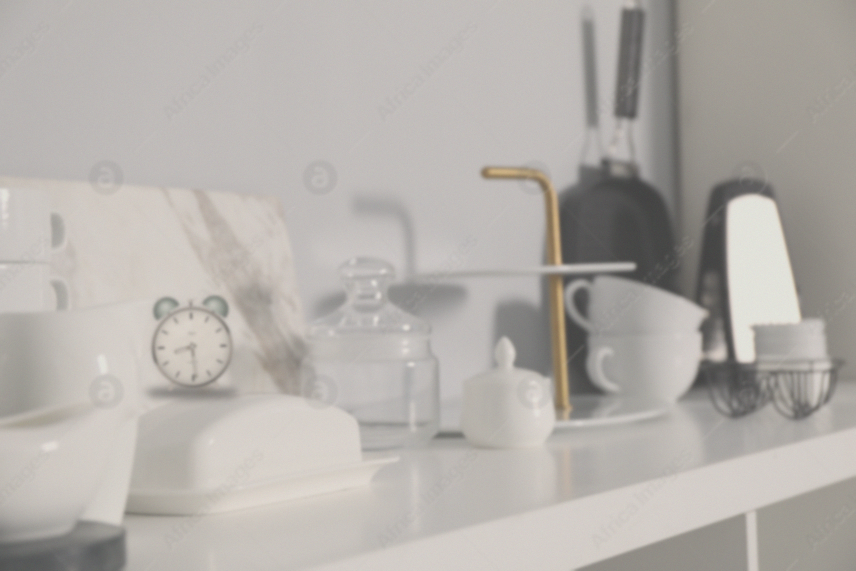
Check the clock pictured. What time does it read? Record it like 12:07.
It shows 8:29
